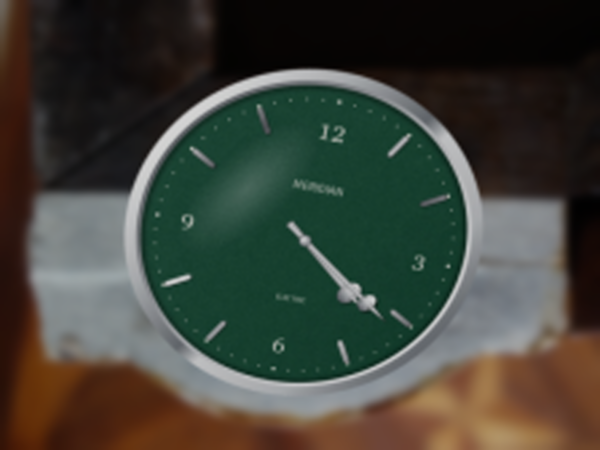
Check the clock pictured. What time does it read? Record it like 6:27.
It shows 4:21
